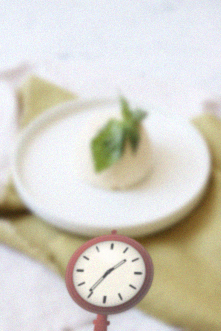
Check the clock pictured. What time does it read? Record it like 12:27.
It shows 1:36
